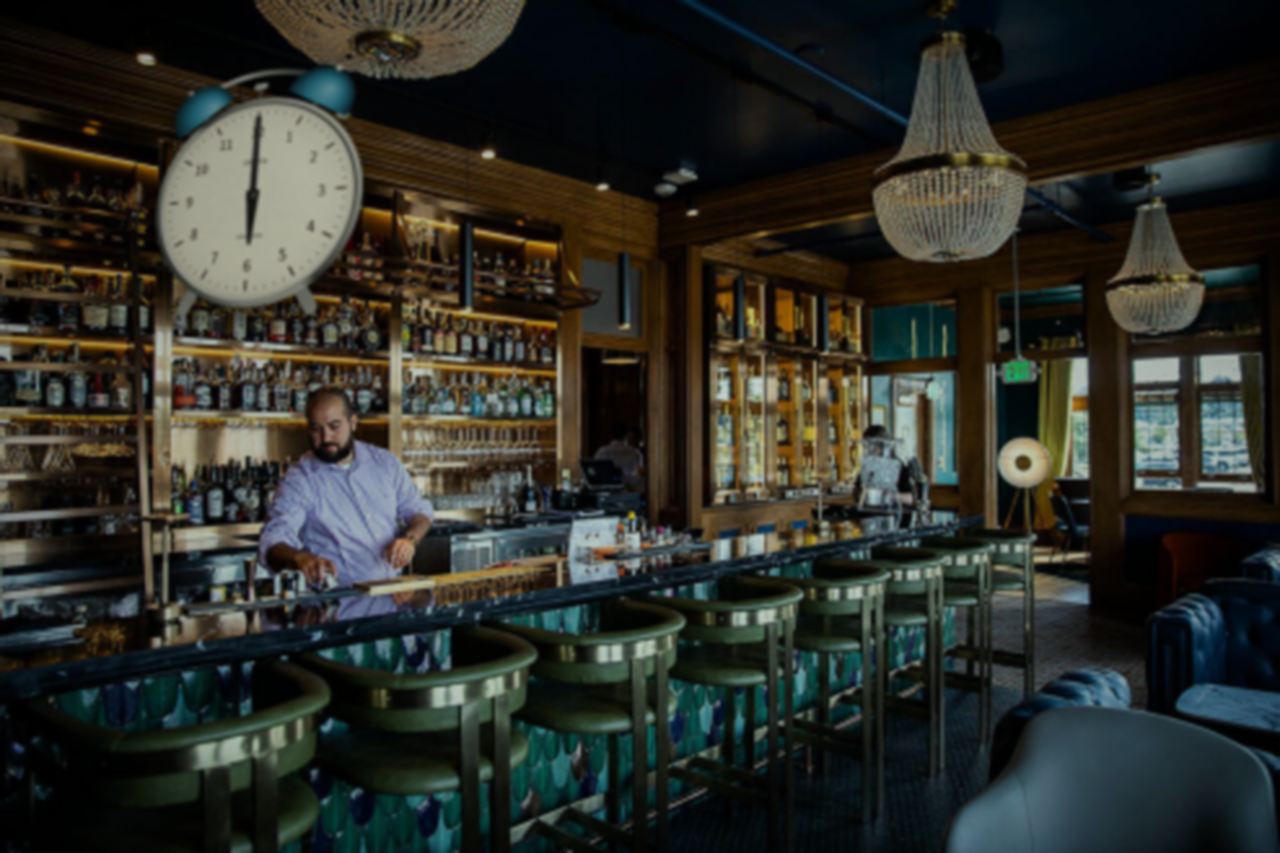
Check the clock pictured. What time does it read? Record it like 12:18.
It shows 6:00
